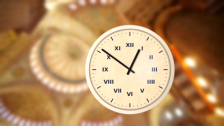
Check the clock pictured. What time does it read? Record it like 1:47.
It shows 12:51
